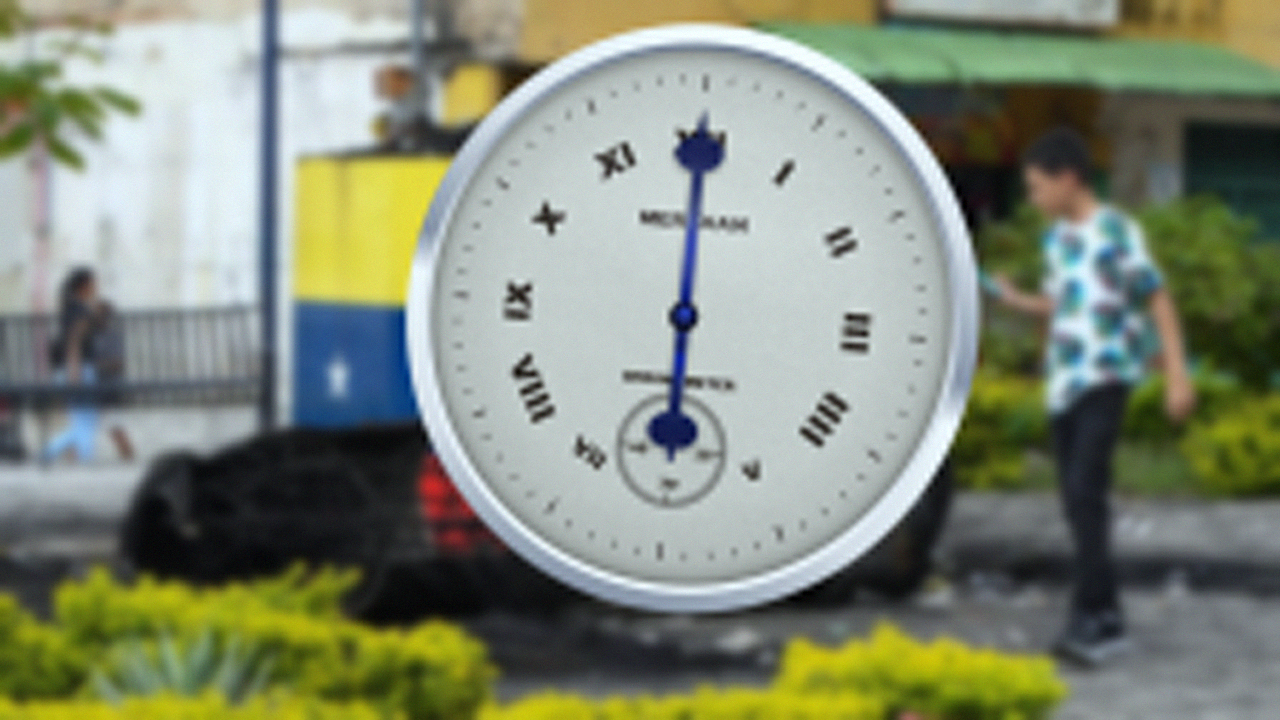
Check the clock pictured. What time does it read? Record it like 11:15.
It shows 6:00
